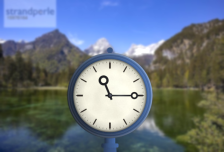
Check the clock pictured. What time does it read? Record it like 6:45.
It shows 11:15
